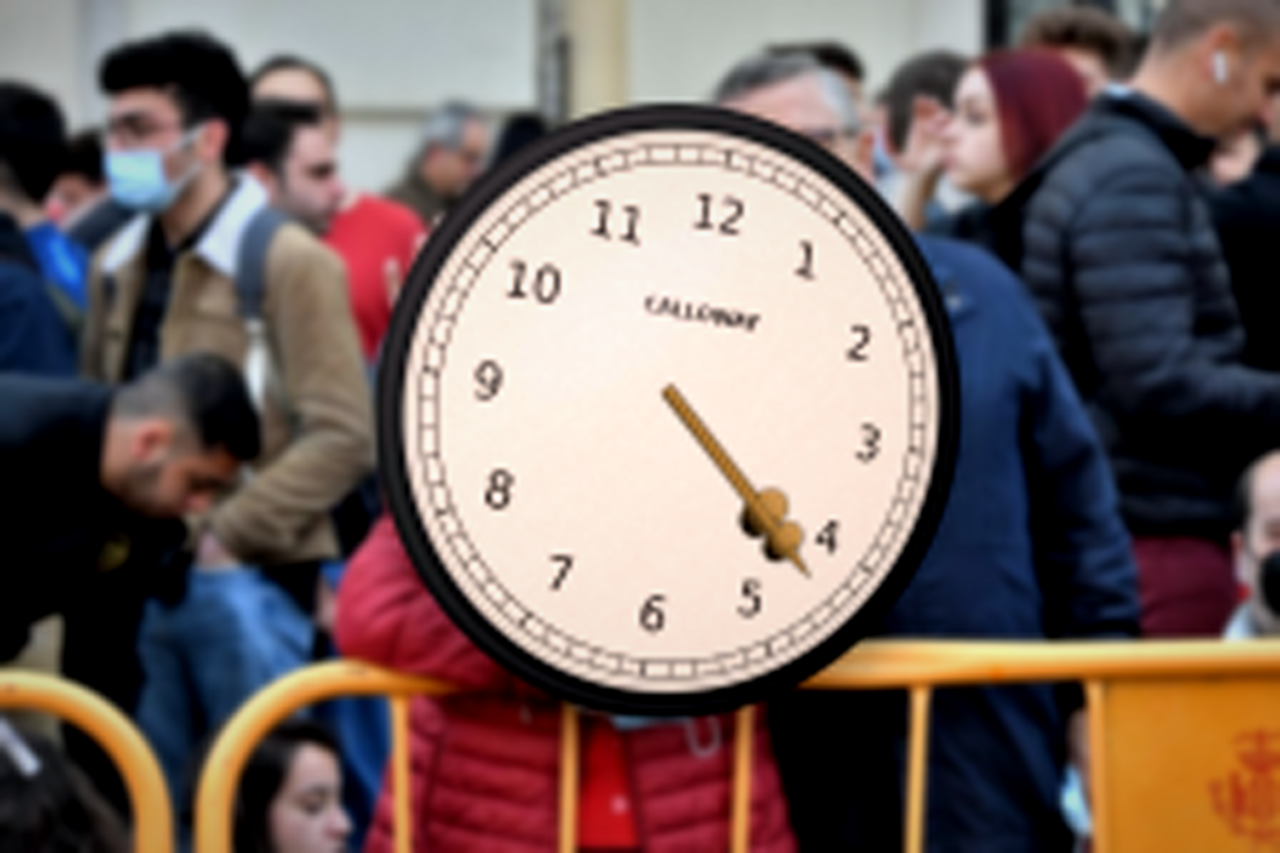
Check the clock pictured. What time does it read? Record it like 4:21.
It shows 4:22
